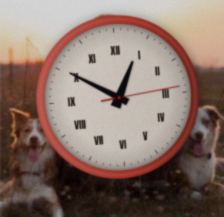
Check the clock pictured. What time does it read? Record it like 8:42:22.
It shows 12:50:14
